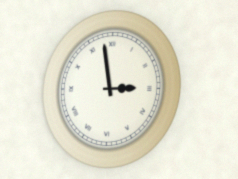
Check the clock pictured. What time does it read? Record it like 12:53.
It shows 2:58
